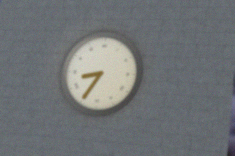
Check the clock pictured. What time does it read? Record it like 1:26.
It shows 8:35
